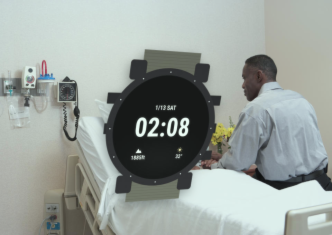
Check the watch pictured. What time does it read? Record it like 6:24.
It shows 2:08
